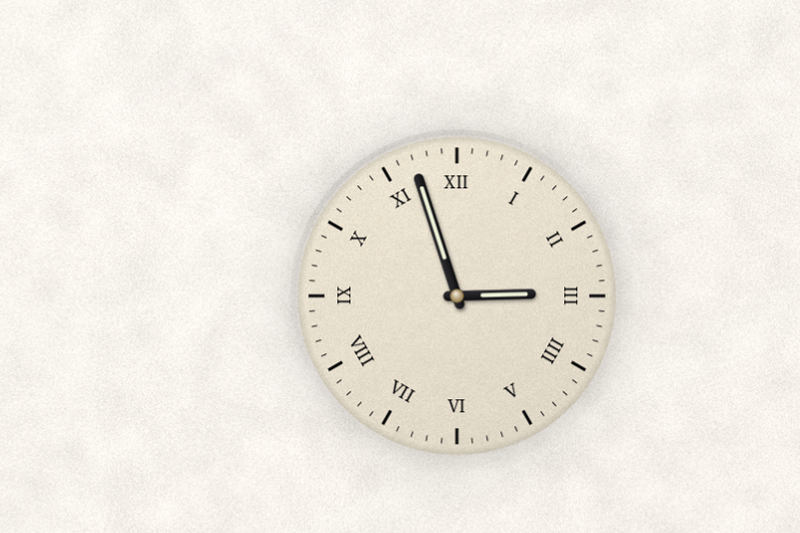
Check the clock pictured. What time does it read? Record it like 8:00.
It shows 2:57
